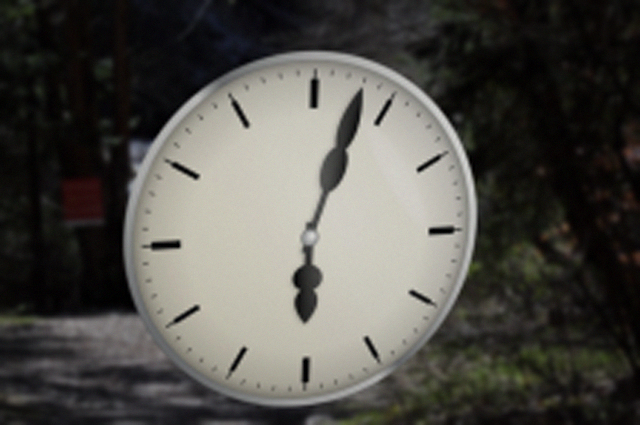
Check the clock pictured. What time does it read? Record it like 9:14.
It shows 6:03
